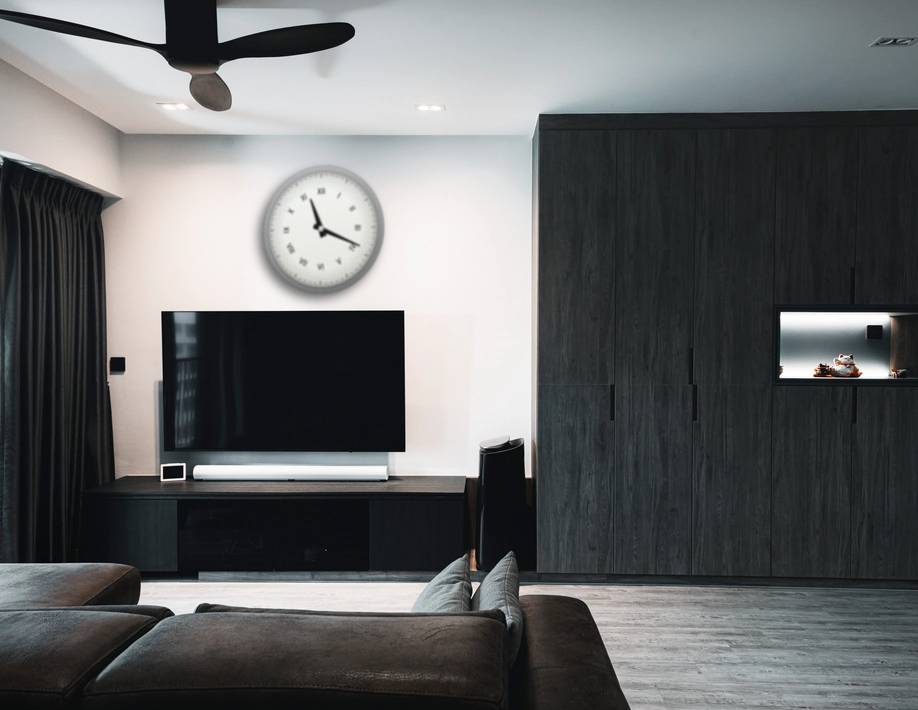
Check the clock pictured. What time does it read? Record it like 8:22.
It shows 11:19
